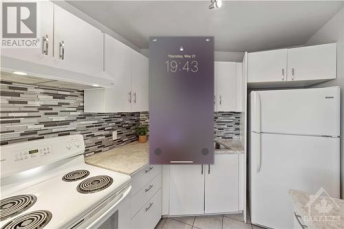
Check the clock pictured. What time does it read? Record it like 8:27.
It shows 19:43
